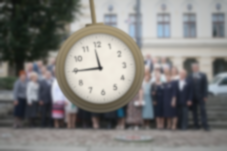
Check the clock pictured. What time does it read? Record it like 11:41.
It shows 11:45
